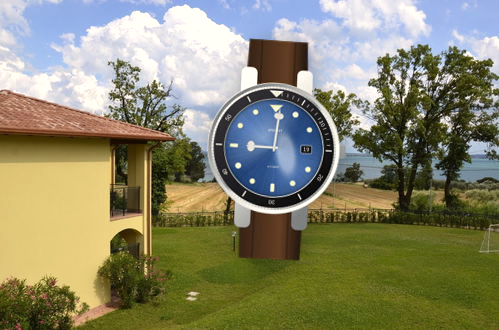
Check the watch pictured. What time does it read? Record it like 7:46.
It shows 9:01
